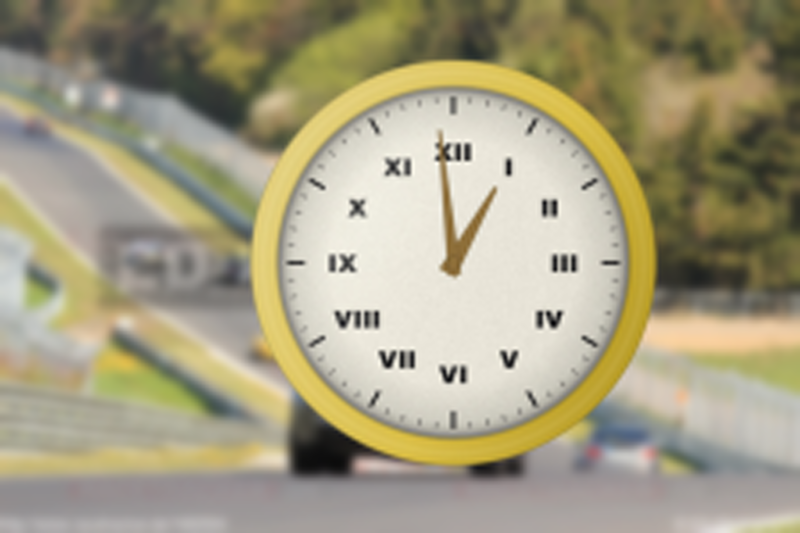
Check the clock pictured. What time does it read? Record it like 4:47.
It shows 12:59
